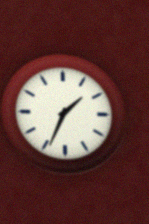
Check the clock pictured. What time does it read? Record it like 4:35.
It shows 1:34
